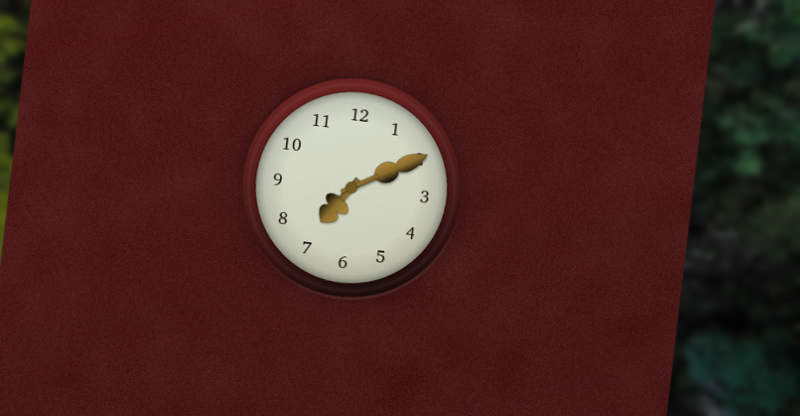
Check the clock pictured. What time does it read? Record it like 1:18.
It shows 7:10
